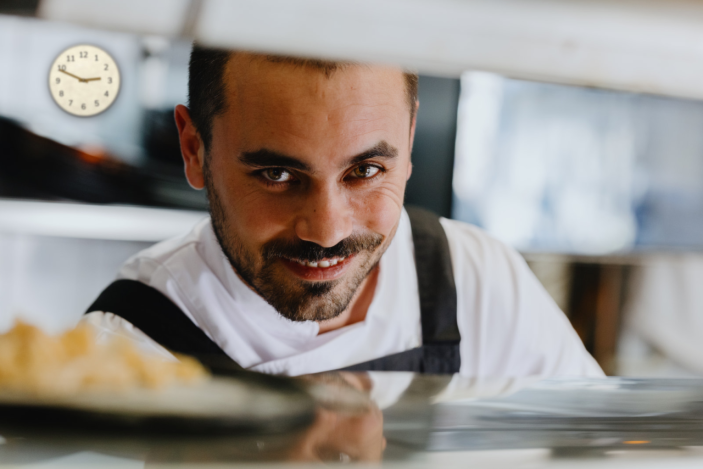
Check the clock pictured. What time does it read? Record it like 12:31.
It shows 2:49
